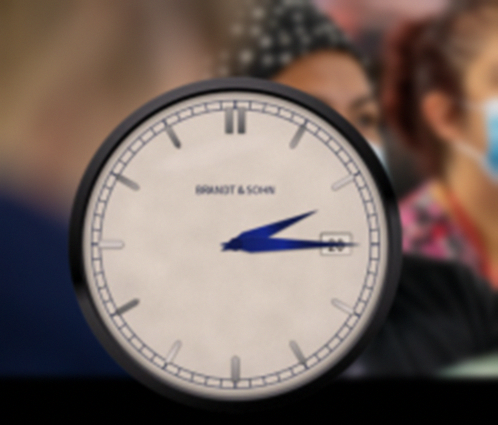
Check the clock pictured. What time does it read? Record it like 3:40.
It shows 2:15
